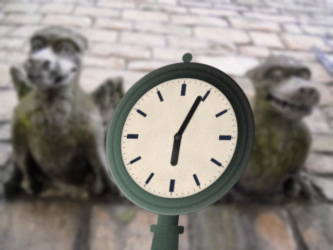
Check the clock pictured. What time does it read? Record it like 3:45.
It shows 6:04
